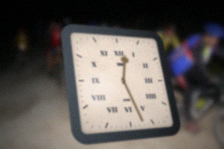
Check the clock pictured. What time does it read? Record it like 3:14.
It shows 12:27
